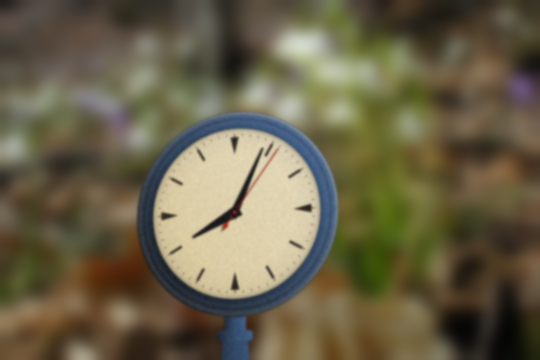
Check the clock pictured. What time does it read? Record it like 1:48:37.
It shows 8:04:06
